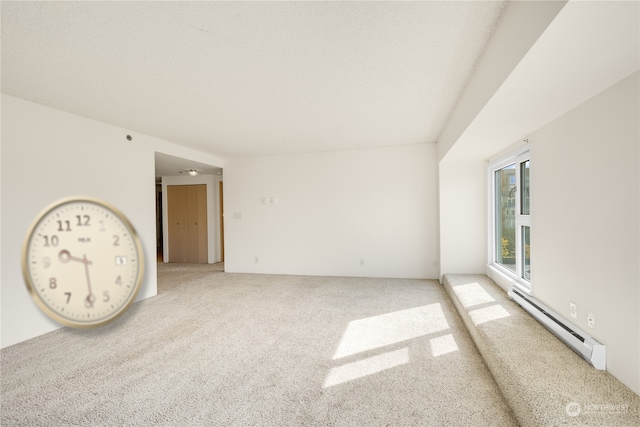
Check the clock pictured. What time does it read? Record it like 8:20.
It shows 9:29
